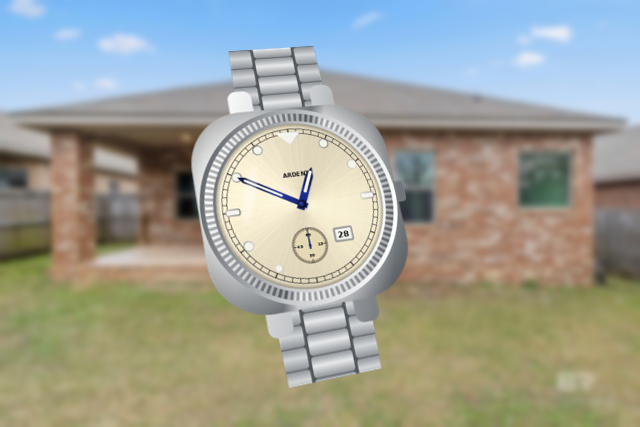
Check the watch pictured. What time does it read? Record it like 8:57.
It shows 12:50
